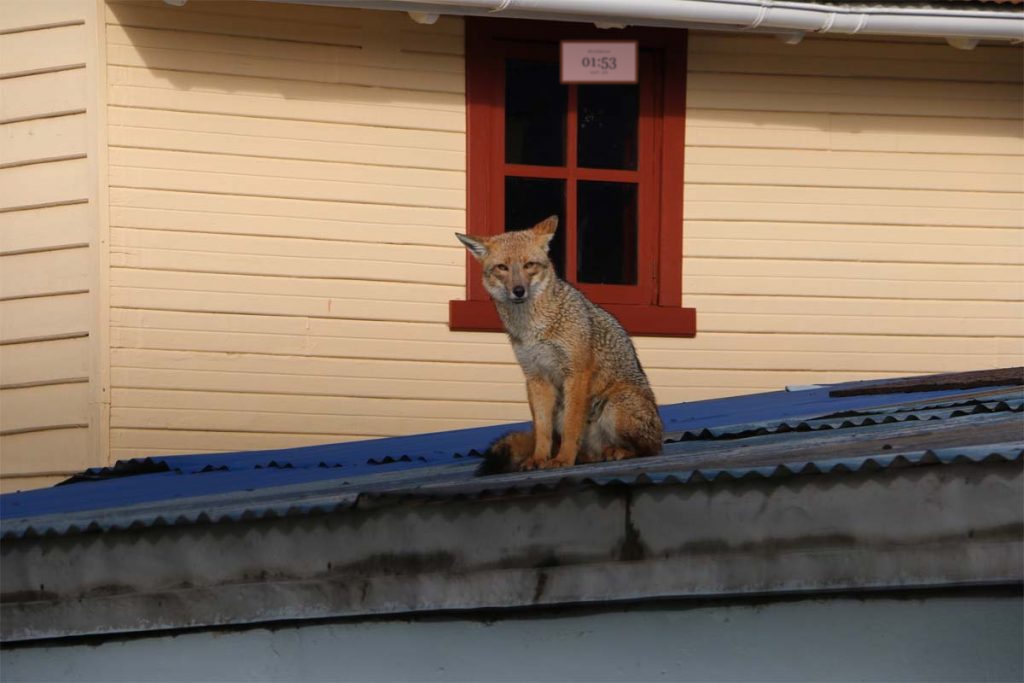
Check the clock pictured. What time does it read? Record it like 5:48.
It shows 1:53
